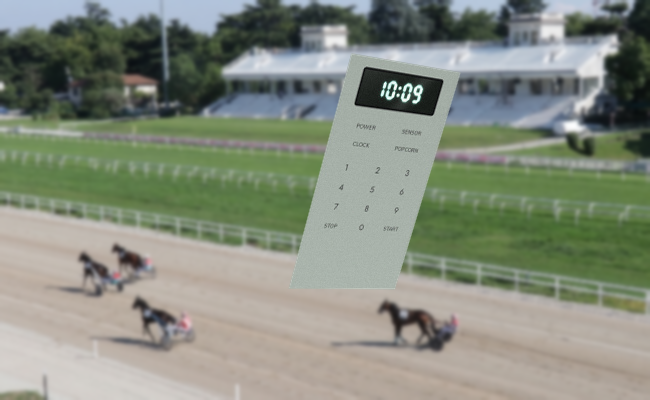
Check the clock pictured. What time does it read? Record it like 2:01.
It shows 10:09
